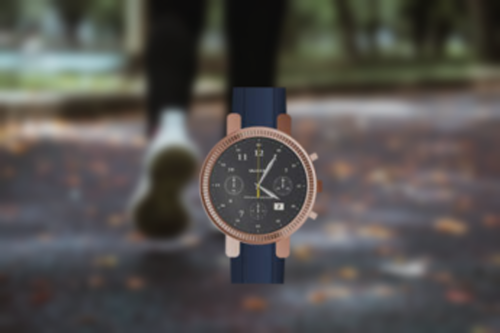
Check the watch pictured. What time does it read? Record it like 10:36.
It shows 4:05
